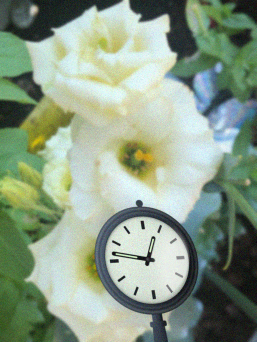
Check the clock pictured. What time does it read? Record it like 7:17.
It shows 12:47
